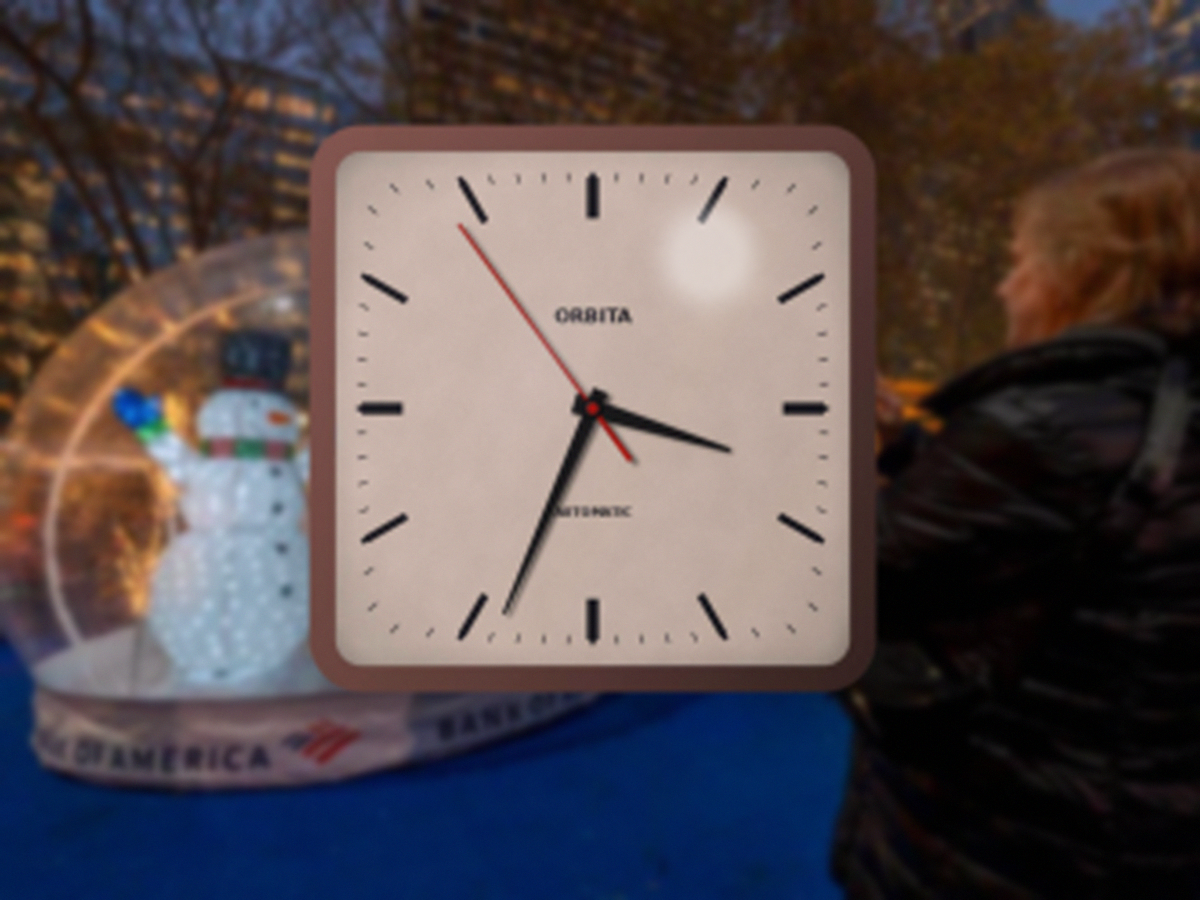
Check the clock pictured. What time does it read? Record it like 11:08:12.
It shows 3:33:54
